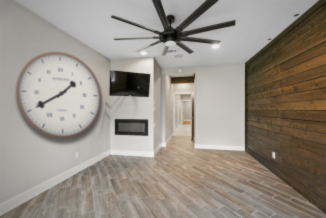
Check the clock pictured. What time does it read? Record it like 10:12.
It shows 1:40
